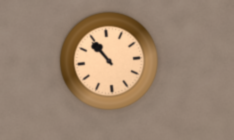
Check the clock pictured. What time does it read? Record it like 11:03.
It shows 10:54
